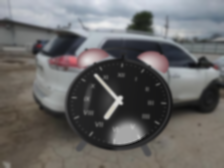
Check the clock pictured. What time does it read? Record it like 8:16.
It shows 6:53
